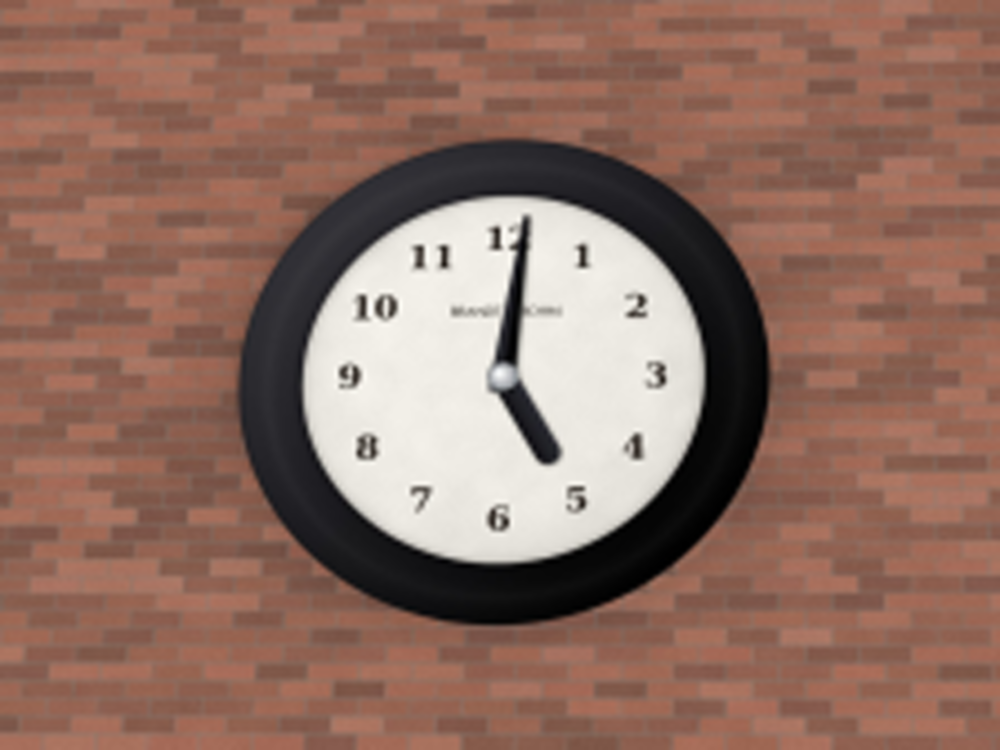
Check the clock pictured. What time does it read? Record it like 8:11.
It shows 5:01
